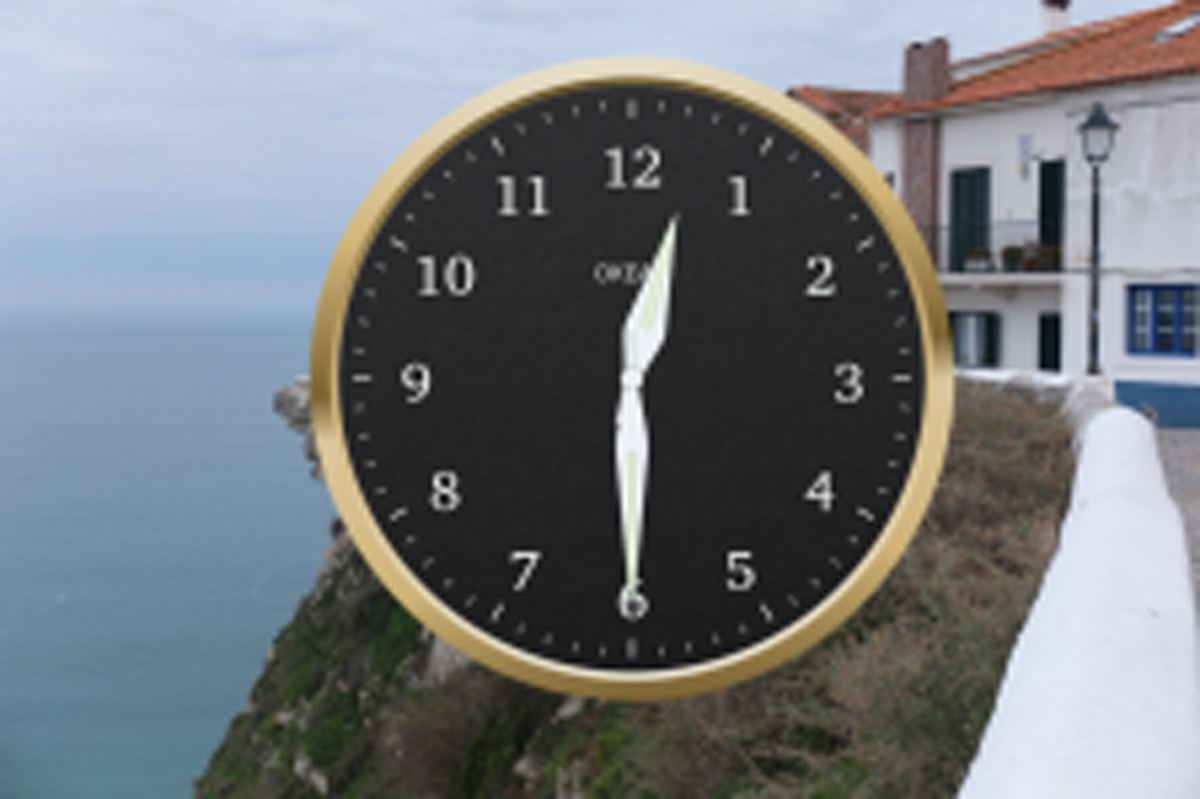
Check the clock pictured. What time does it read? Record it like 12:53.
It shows 12:30
